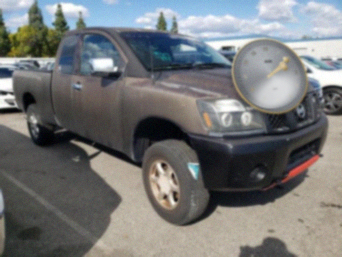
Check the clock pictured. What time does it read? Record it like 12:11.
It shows 2:09
